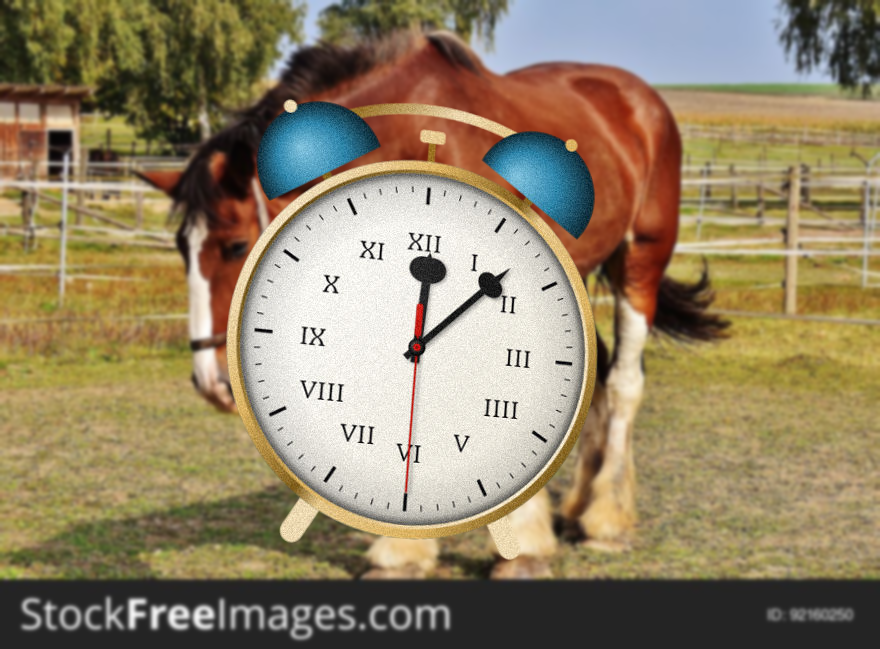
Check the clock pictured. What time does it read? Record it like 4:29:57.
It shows 12:07:30
